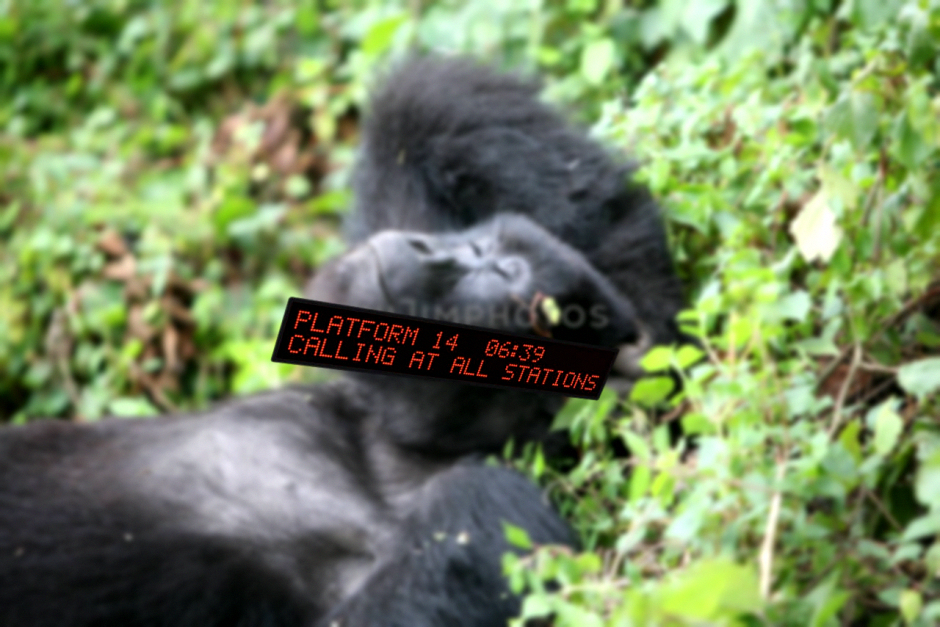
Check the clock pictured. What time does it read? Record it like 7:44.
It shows 6:39
